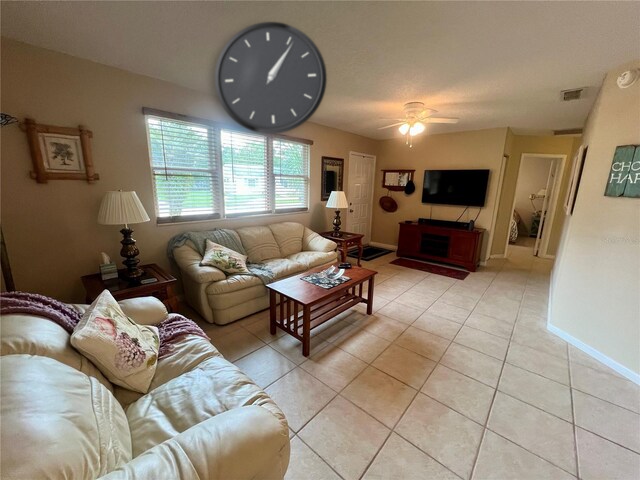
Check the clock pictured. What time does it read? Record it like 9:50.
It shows 1:06
